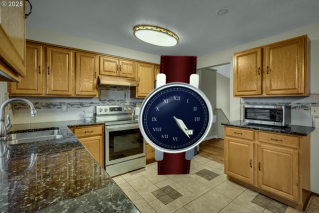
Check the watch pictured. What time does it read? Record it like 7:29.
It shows 4:24
